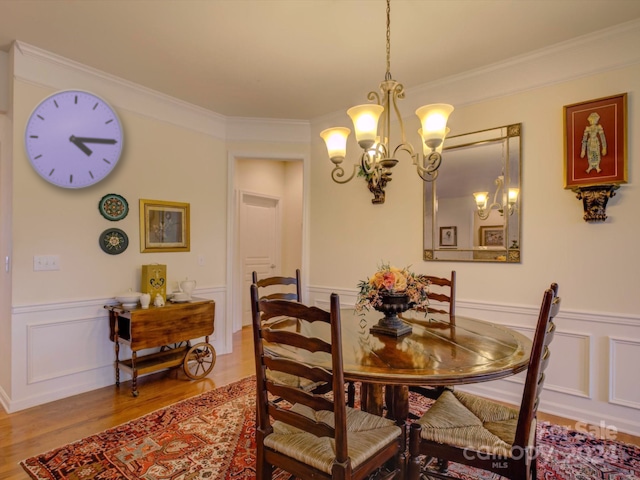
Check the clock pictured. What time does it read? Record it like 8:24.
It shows 4:15
